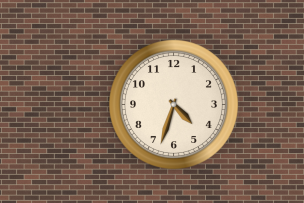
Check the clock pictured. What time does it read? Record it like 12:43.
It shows 4:33
